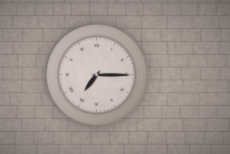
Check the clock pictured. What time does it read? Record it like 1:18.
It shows 7:15
